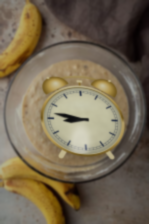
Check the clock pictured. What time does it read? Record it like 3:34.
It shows 8:47
